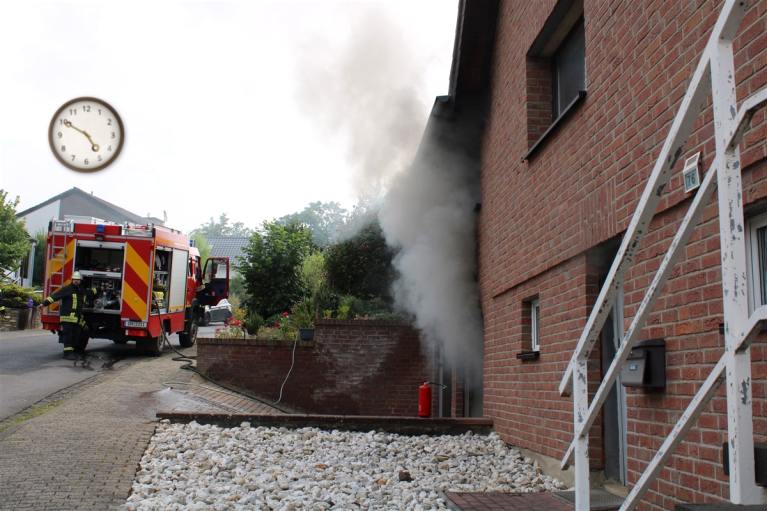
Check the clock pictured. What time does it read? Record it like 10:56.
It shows 4:50
